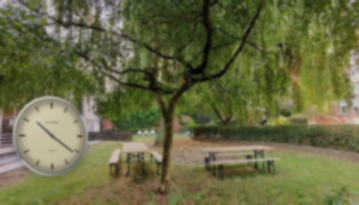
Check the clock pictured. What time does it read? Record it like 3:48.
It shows 10:21
